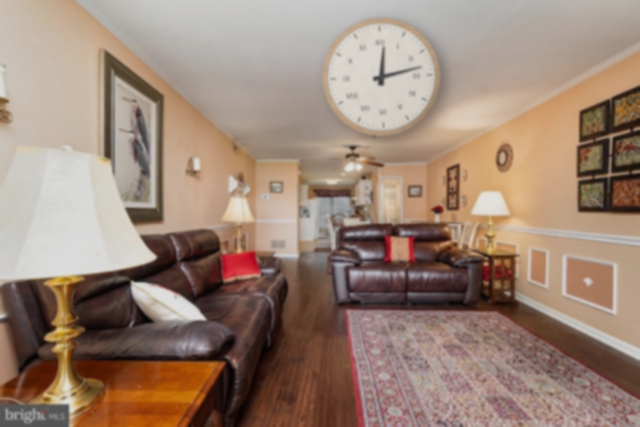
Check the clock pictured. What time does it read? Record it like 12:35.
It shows 12:13
